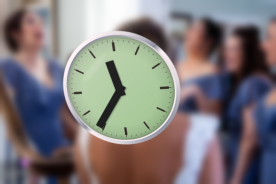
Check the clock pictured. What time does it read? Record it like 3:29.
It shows 11:36
